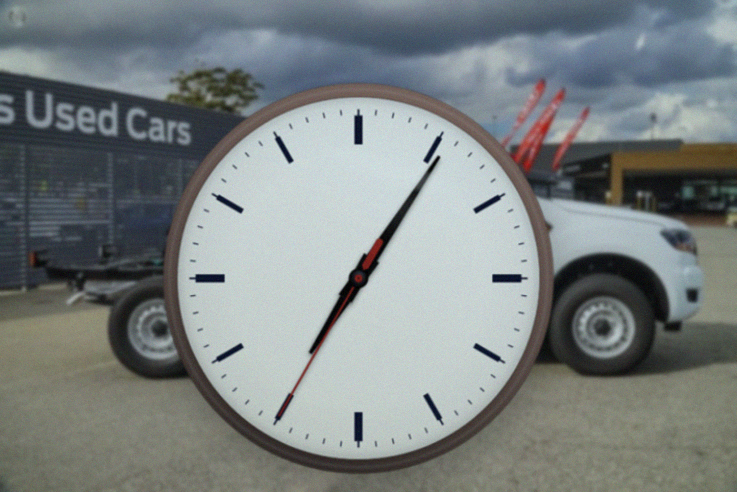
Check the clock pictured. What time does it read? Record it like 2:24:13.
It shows 7:05:35
